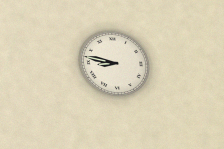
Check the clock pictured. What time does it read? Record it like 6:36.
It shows 8:47
